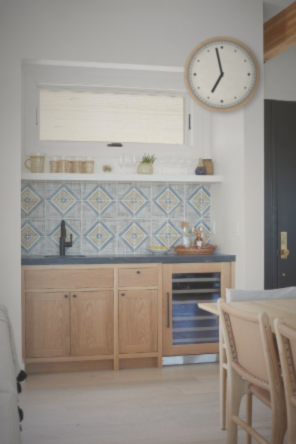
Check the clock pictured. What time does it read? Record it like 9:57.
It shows 6:58
